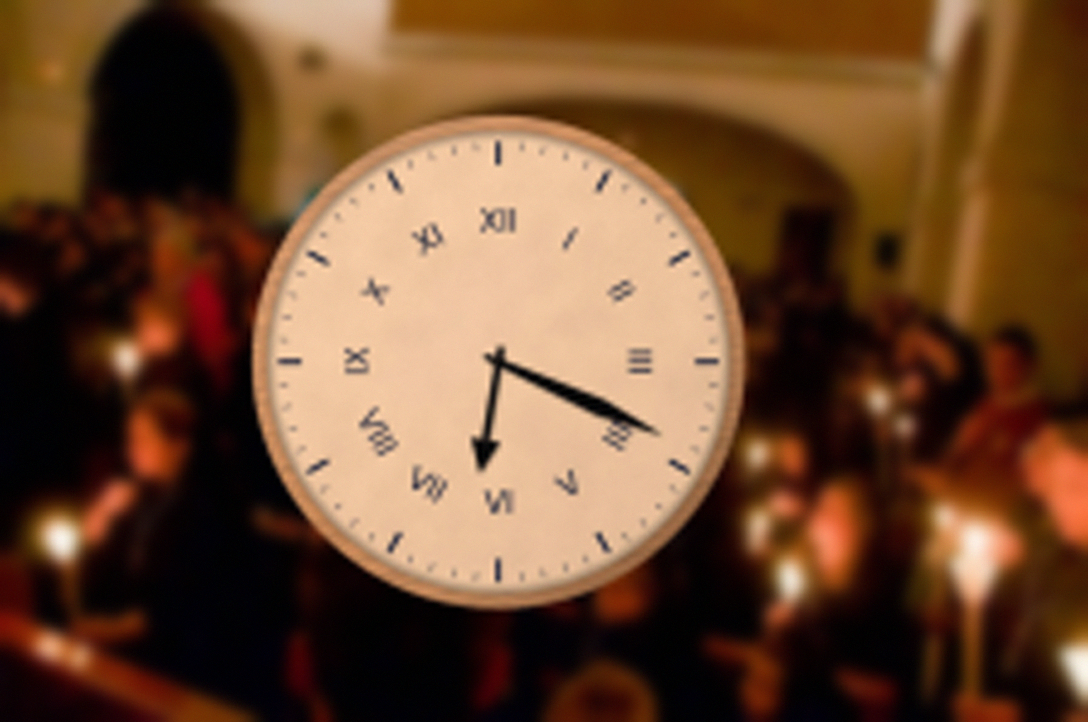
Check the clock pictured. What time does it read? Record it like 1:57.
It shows 6:19
